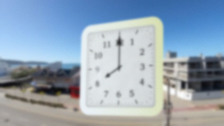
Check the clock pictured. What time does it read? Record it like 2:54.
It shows 8:00
